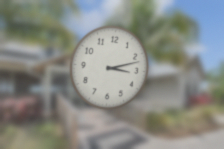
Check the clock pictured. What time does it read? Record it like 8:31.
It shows 3:12
